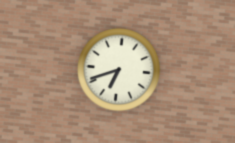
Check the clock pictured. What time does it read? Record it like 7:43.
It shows 6:41
